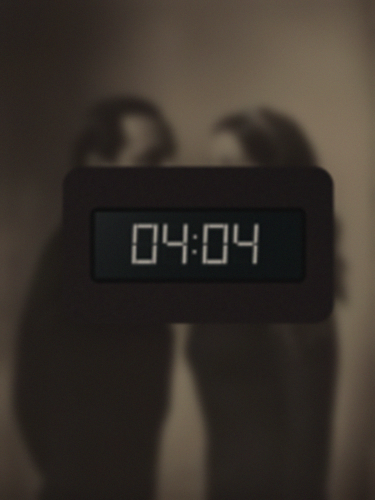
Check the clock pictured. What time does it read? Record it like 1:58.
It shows 4:04
